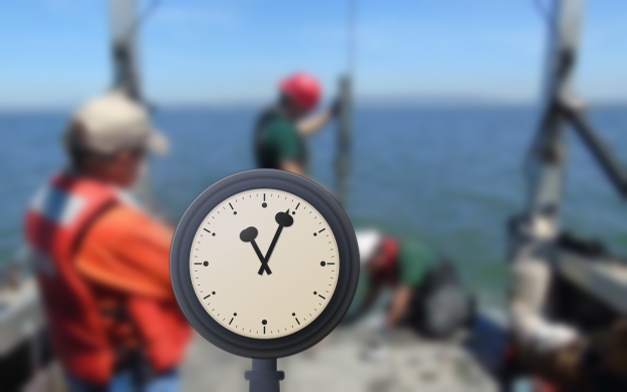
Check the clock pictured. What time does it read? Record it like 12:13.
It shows 11:04
